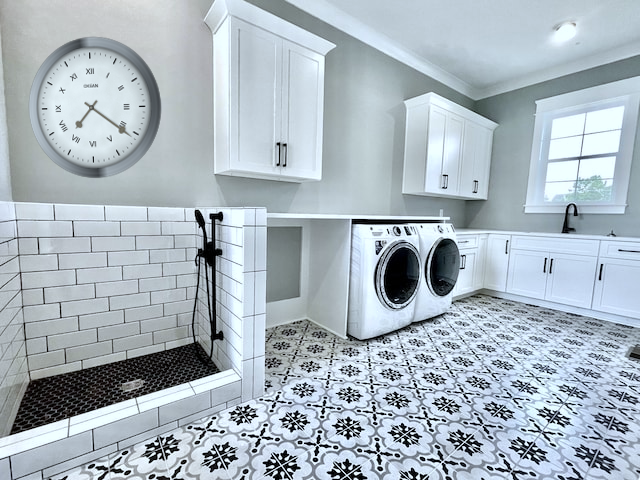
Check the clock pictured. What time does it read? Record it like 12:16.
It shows 7:21
